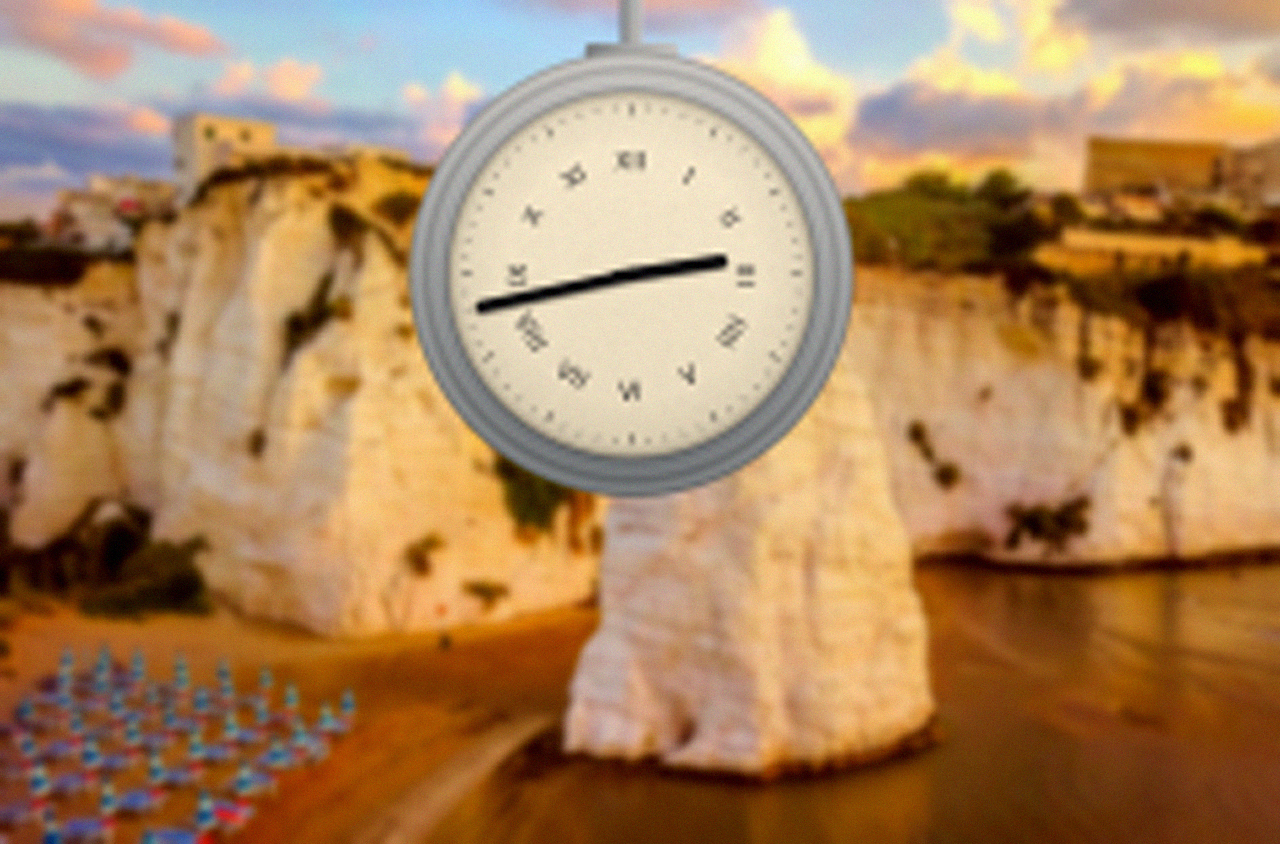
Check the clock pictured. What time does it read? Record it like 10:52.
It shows 2:43
